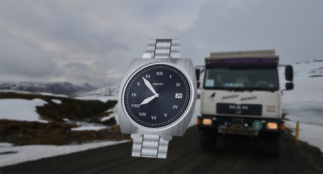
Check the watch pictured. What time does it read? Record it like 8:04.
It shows 7:53
